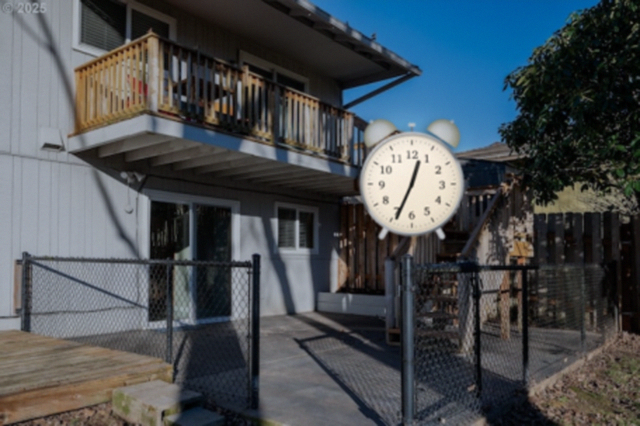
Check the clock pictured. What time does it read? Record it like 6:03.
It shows 12:34
